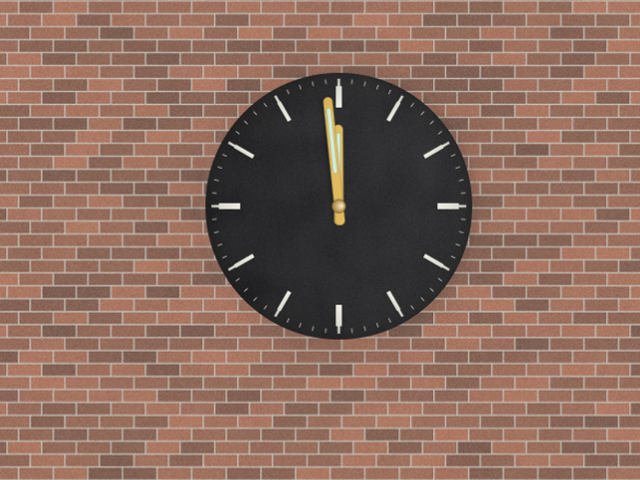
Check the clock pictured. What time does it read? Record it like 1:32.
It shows 11:59
